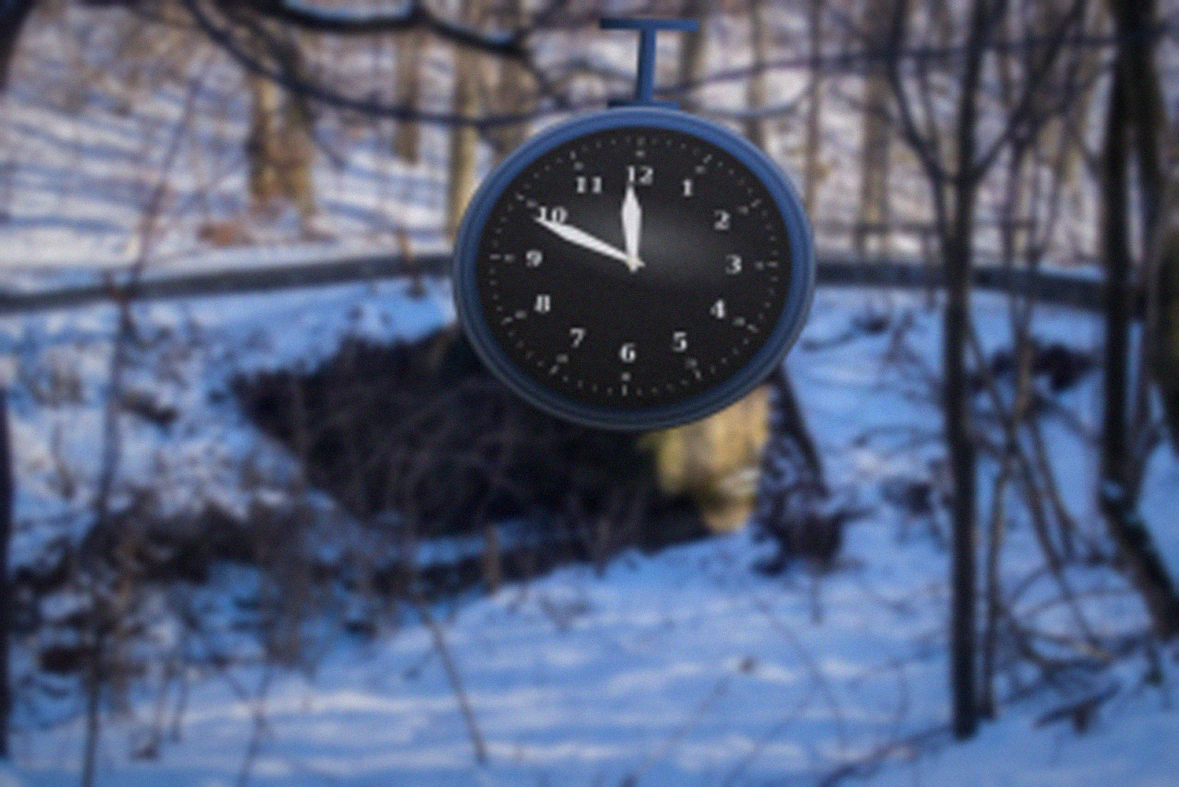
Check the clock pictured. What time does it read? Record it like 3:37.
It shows 11:49
